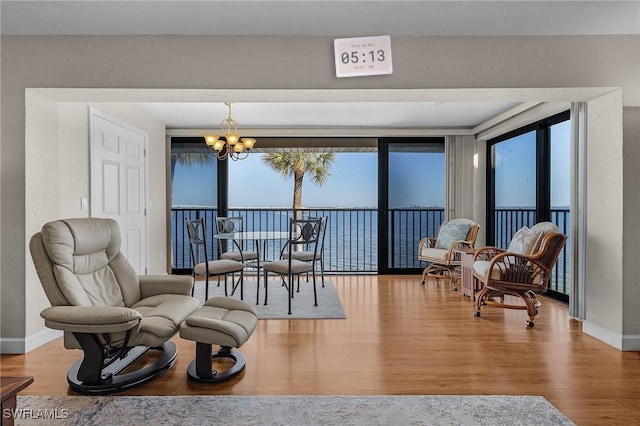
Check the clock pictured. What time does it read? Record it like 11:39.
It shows 5:13
